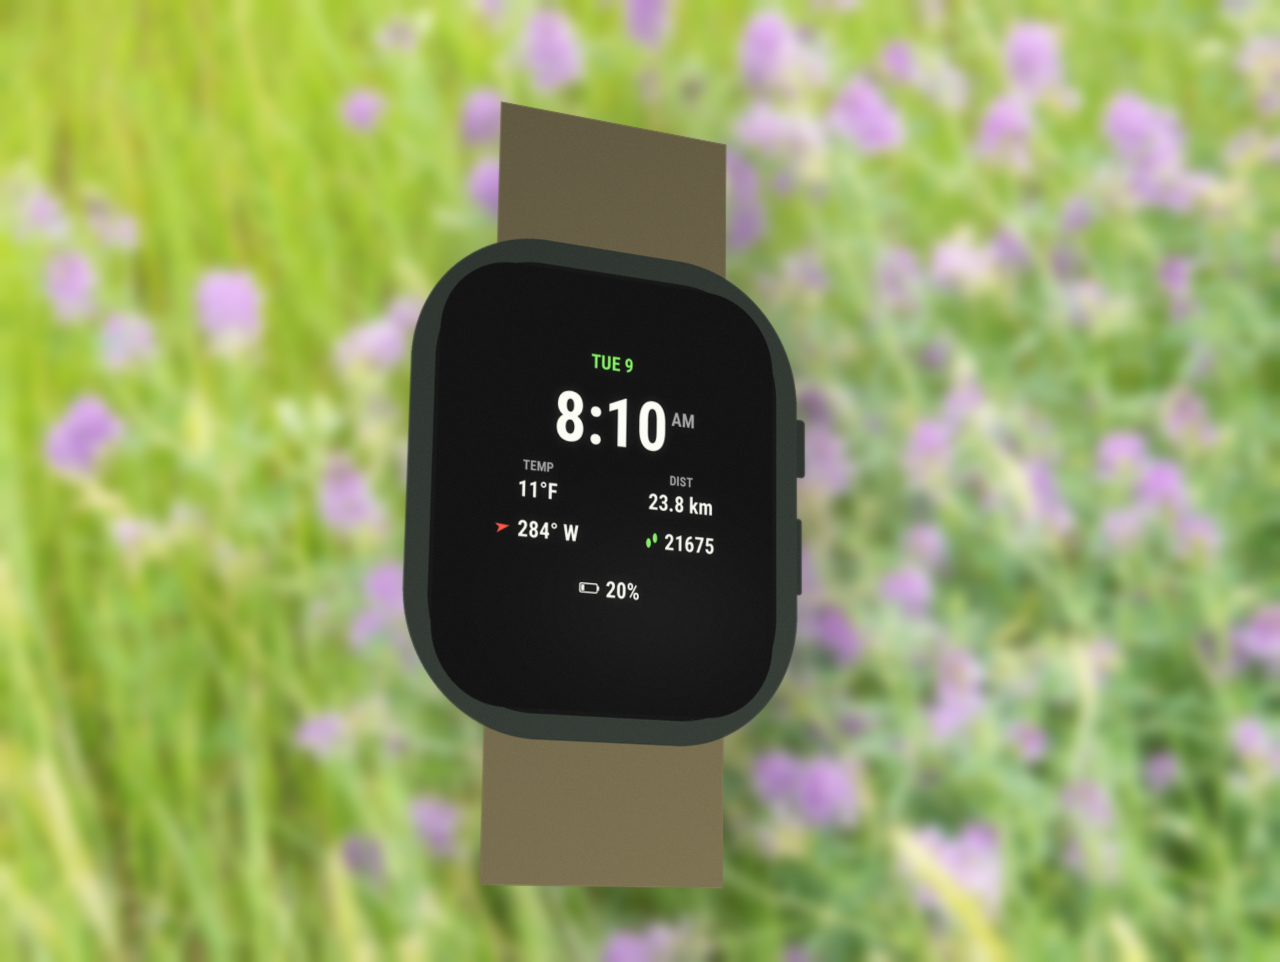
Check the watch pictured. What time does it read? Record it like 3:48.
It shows 8:10
